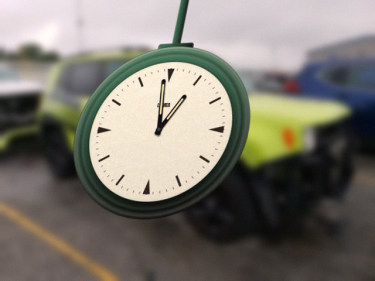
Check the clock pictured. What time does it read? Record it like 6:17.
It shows 12:59
